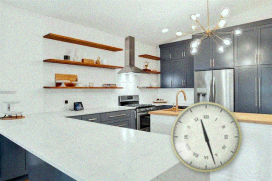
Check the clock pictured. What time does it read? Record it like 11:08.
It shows 11:27
